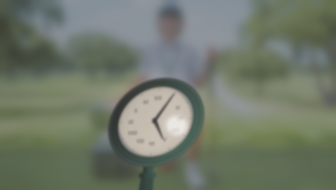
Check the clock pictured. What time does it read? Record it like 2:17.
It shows 5:05
